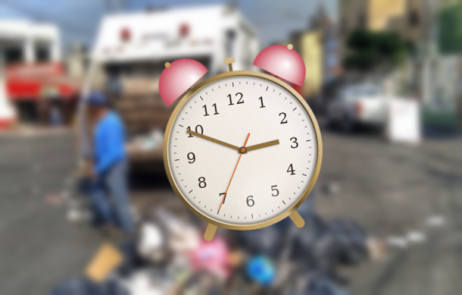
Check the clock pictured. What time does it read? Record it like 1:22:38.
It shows 2:49:35
